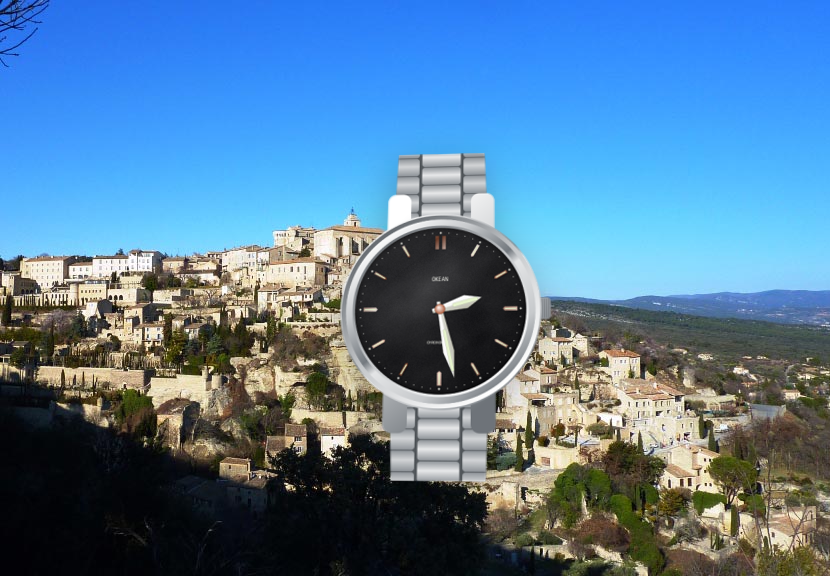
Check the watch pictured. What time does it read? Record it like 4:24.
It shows 2:28
